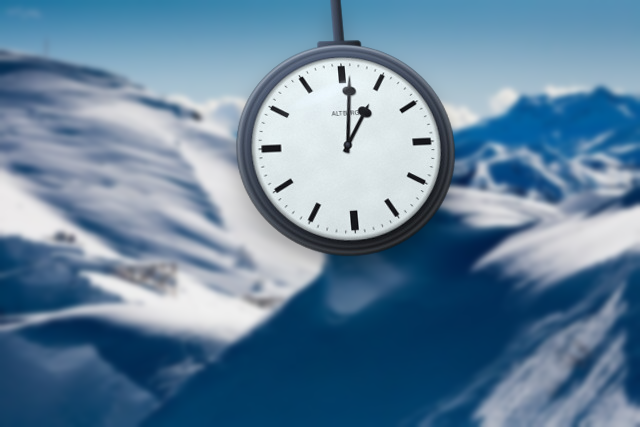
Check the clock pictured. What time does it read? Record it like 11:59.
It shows 1:01
